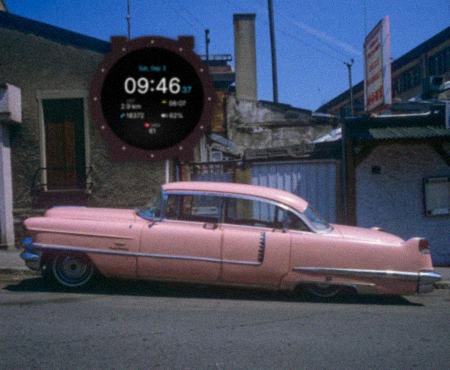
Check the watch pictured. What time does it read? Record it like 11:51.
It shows 9:46
